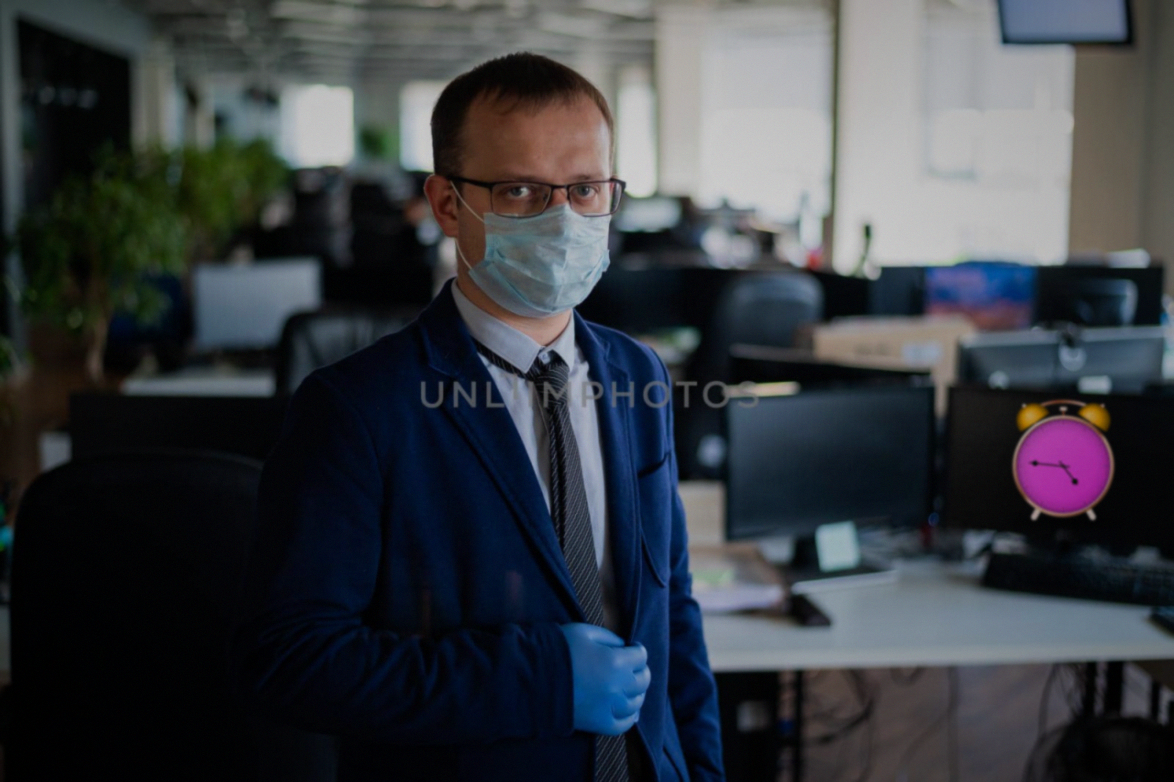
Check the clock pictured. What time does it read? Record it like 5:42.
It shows 4:46
